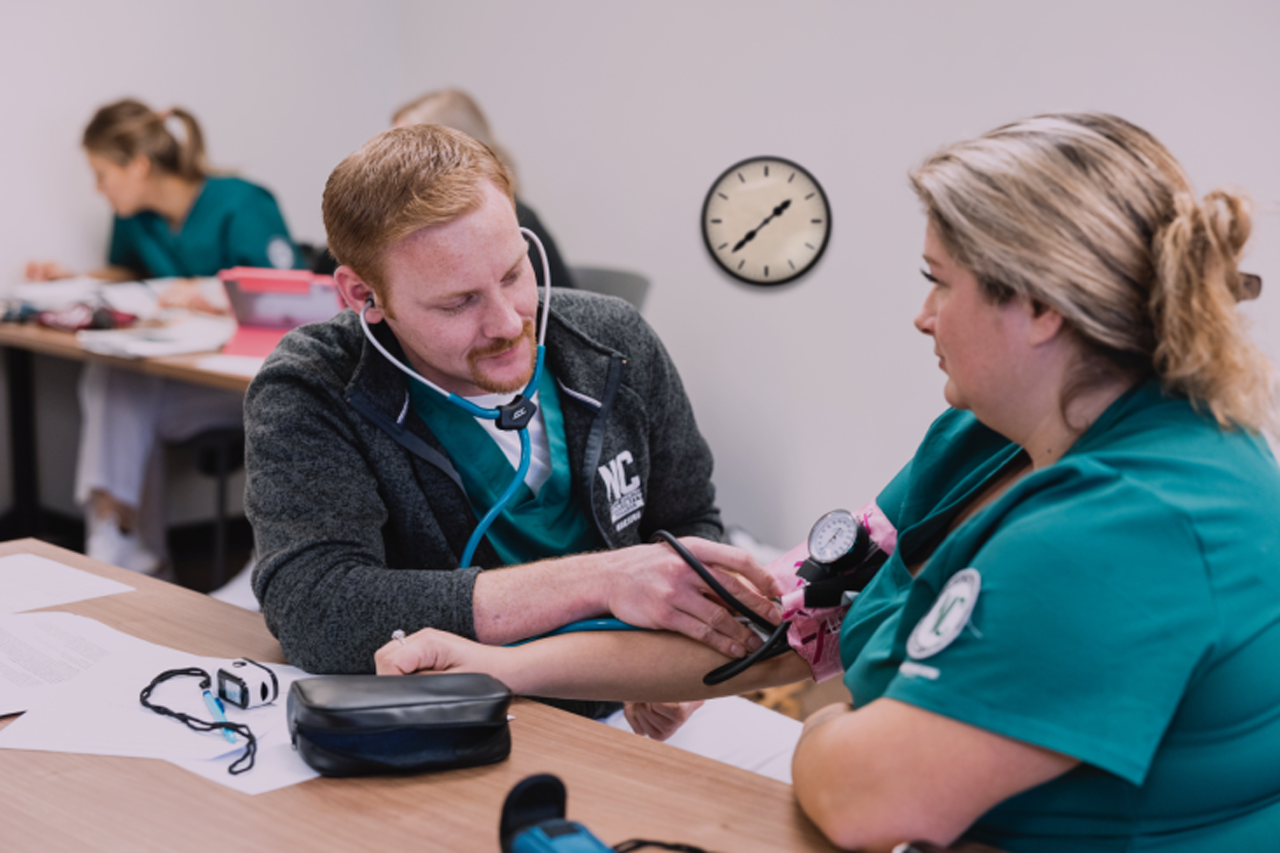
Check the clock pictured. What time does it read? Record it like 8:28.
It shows 1:38
